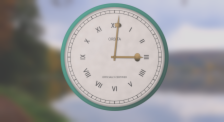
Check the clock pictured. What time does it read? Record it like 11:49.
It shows 3:01
